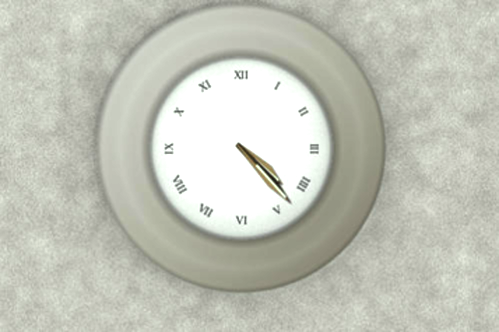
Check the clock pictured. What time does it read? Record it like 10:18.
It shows 4:23
